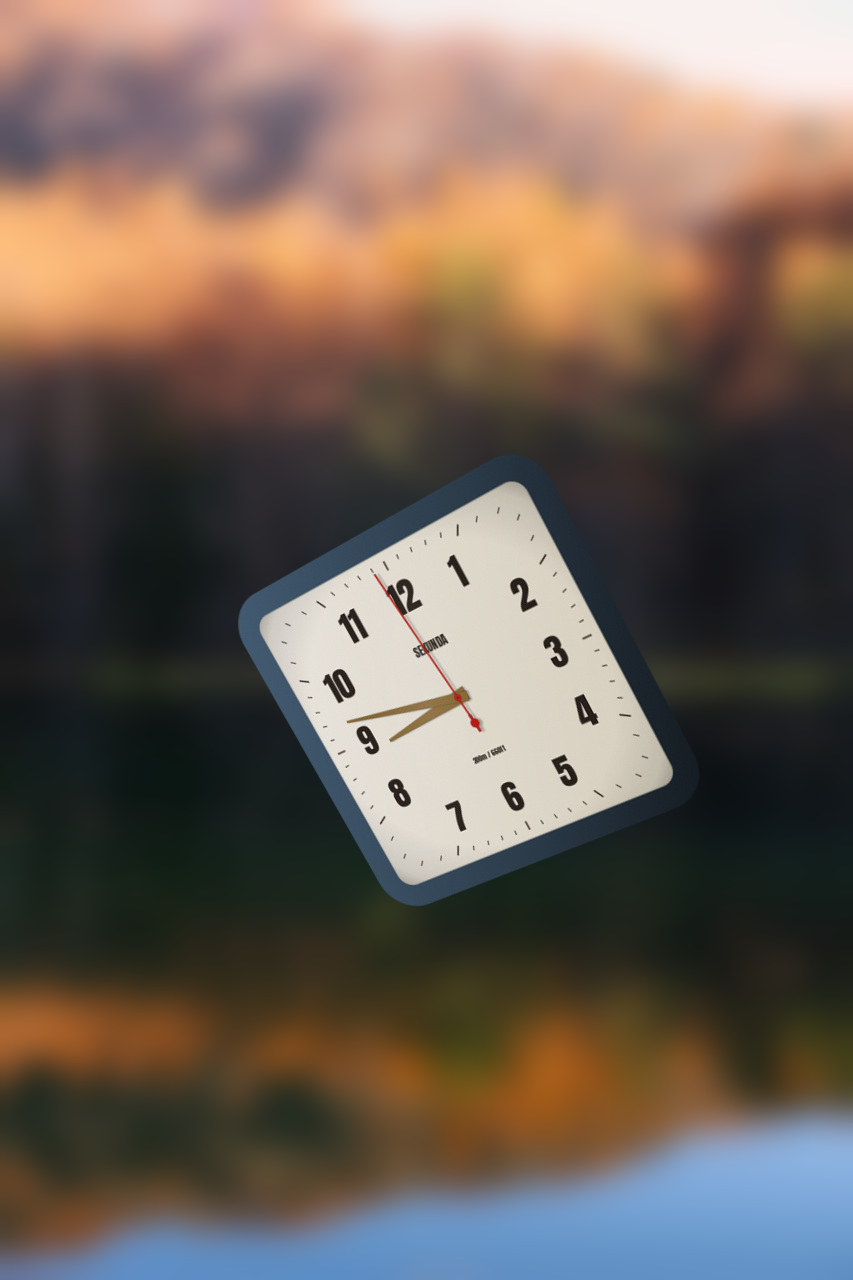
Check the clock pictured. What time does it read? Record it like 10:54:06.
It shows 8:46:59
